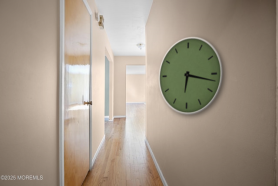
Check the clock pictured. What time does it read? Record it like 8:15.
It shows 6:17
